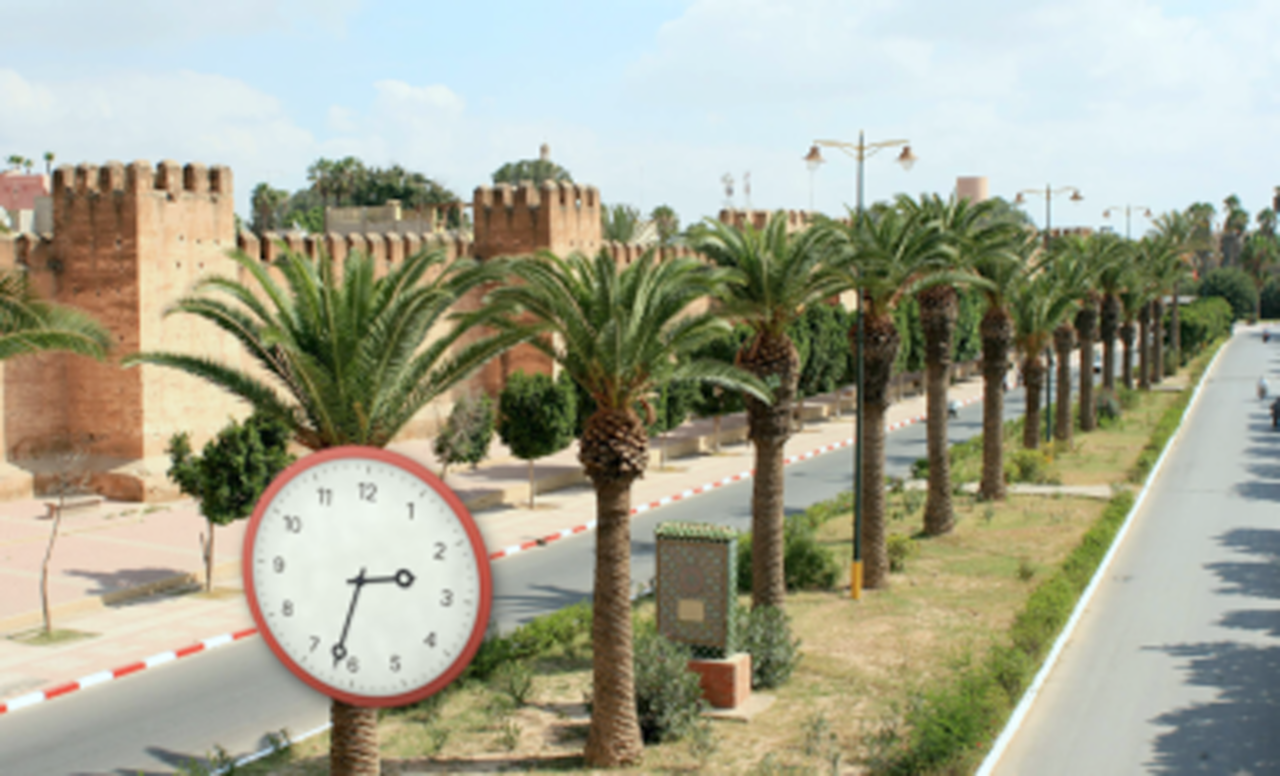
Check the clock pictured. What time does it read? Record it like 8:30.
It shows 2:32
